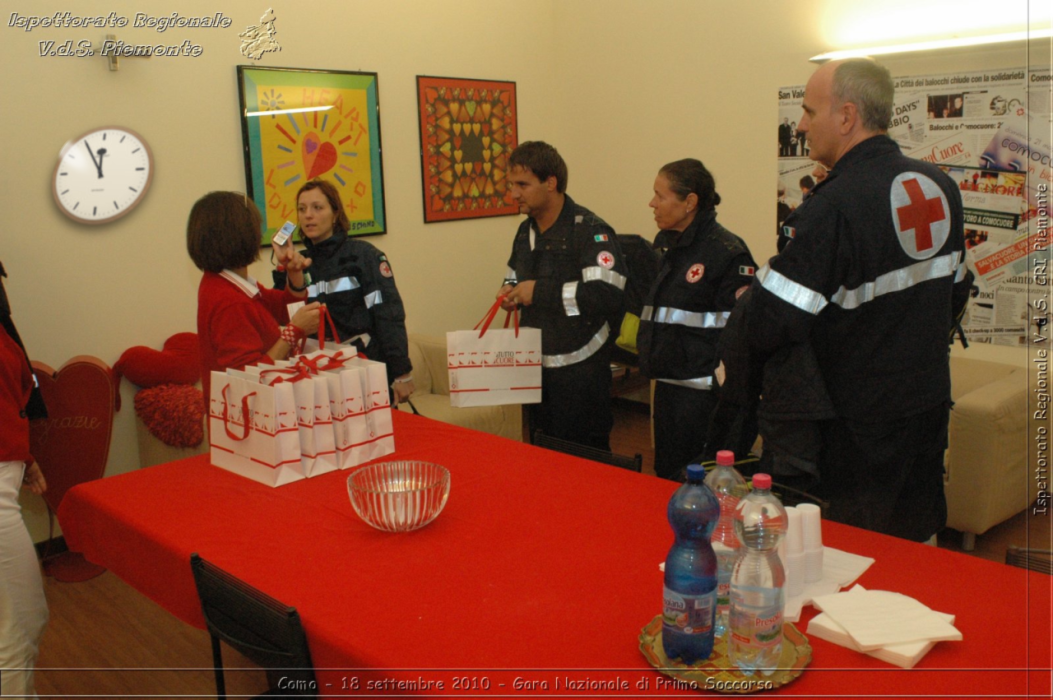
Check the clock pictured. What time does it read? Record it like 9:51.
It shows 11:55
